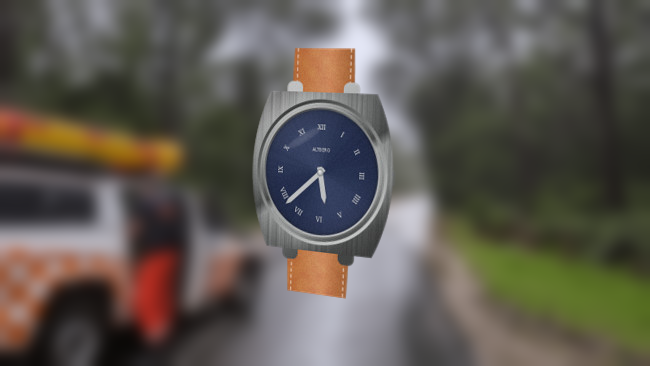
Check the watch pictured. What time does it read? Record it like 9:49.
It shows 5:38
